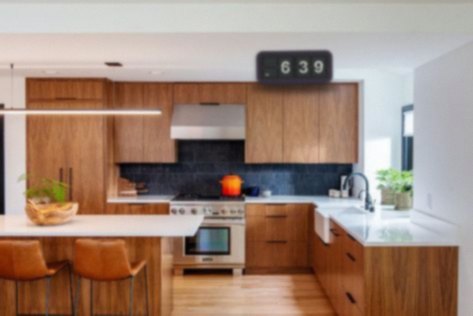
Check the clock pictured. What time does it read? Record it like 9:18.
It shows 6:39
